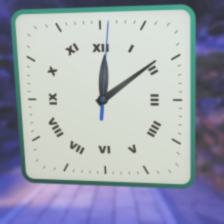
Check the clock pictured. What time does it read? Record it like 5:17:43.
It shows 12:09:01
